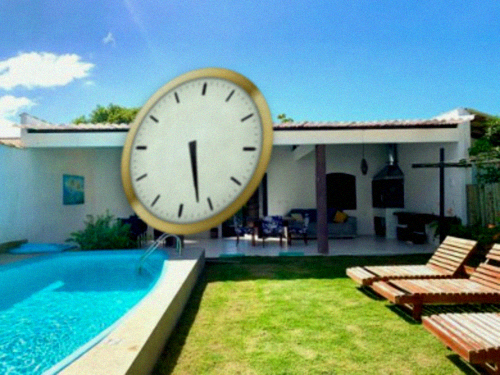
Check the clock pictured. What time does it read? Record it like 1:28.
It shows 5:27
